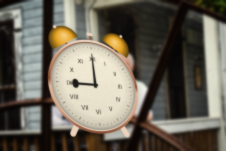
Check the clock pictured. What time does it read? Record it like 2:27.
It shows 9:00
